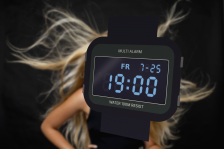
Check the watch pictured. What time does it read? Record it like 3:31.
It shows 19:00
